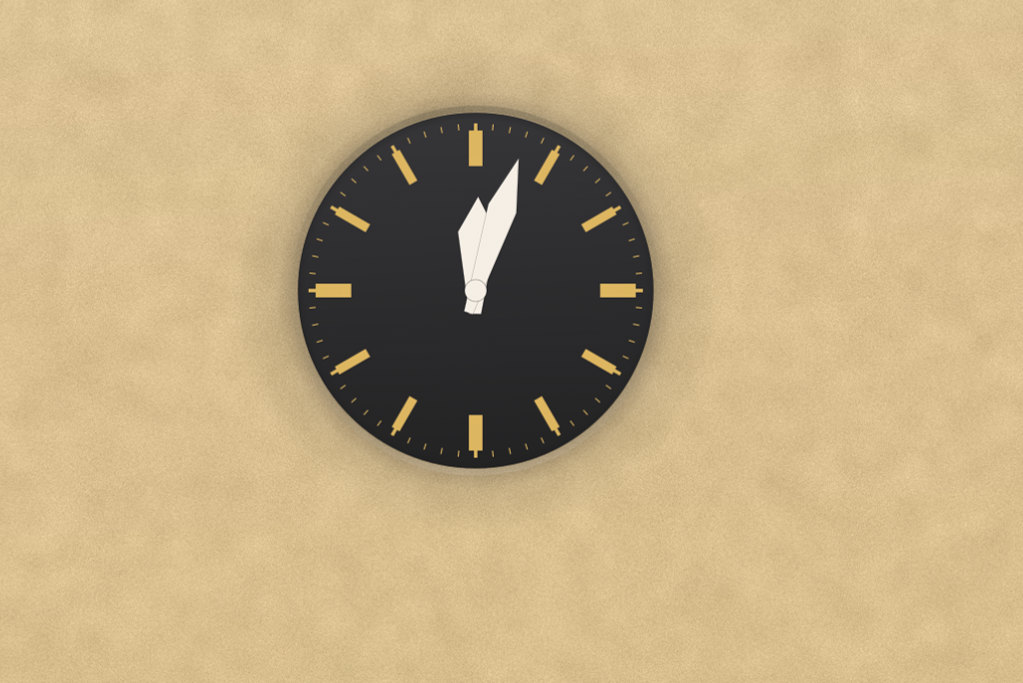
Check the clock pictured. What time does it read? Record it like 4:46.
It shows 12:03
